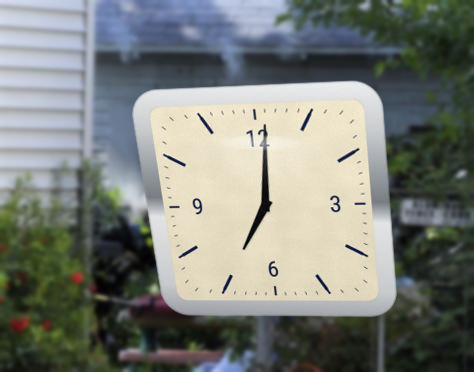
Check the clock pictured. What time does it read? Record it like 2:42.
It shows 7:01
